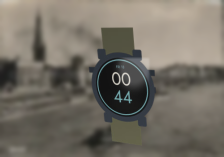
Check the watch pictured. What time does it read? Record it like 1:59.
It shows 0:44
